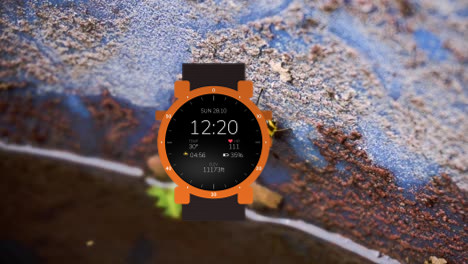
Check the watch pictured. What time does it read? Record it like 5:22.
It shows 12:20
